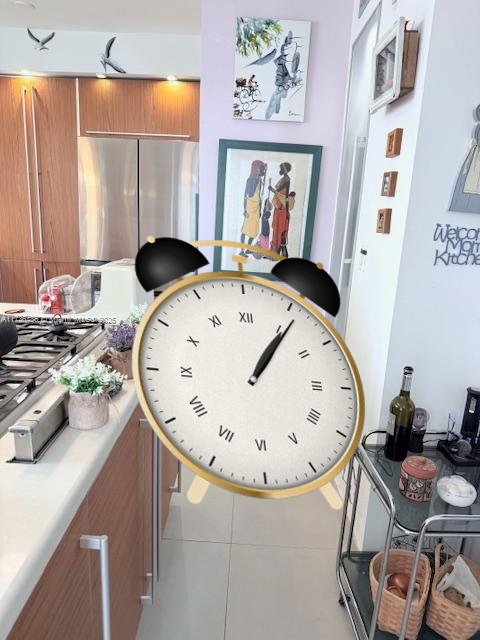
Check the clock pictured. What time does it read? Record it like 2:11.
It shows 1:06
